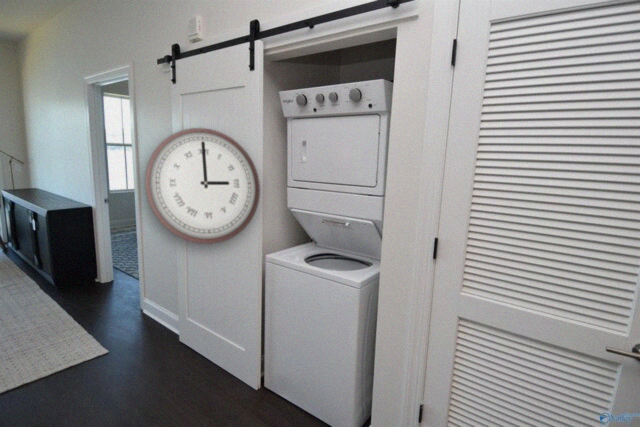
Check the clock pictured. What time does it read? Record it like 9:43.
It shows 3:00
